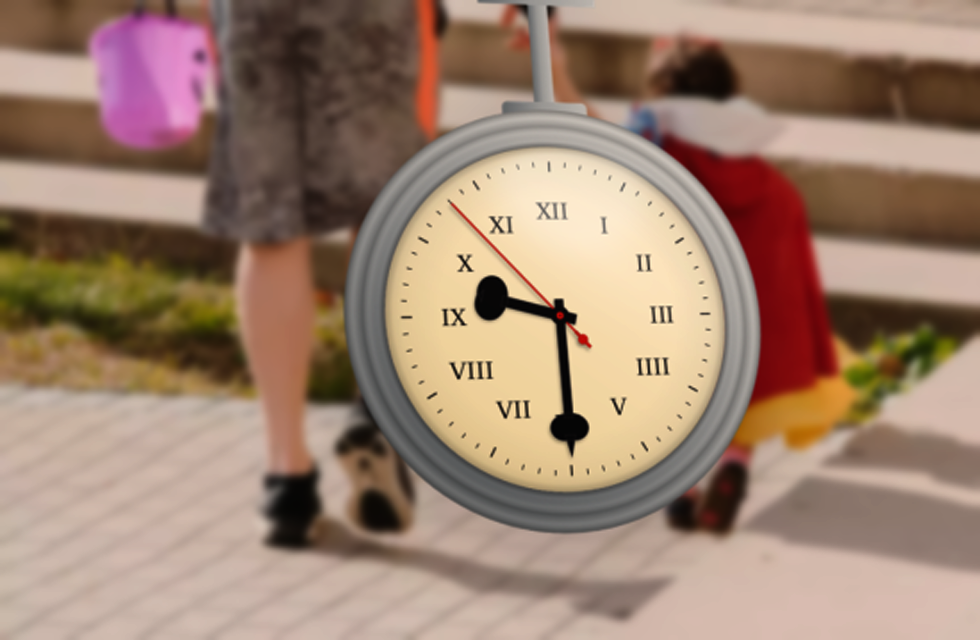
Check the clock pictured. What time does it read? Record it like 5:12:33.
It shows 9:29:53
